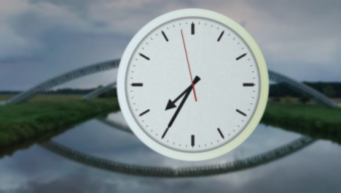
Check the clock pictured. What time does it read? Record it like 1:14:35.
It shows 7:34:58
